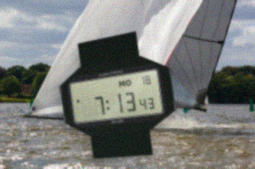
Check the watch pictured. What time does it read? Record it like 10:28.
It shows 7:13
